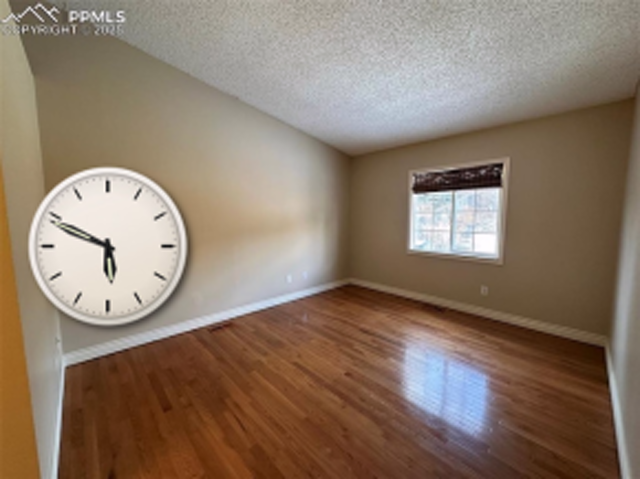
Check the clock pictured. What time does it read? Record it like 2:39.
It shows 5:49
